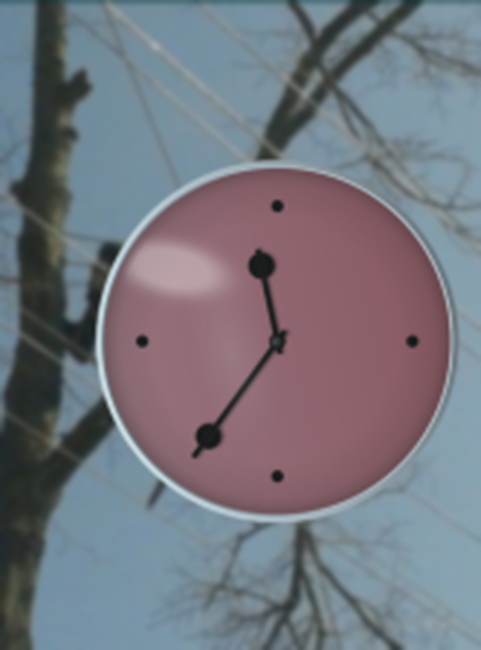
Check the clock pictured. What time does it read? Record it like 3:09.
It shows 11:36
